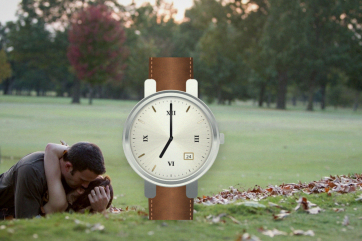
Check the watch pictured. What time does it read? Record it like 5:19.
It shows 7:00
